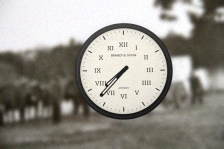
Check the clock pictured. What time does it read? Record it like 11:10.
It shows 7:37
